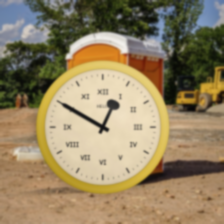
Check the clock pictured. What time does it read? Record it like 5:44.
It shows 12:50
